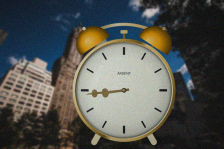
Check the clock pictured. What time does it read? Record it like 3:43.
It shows 8:44
